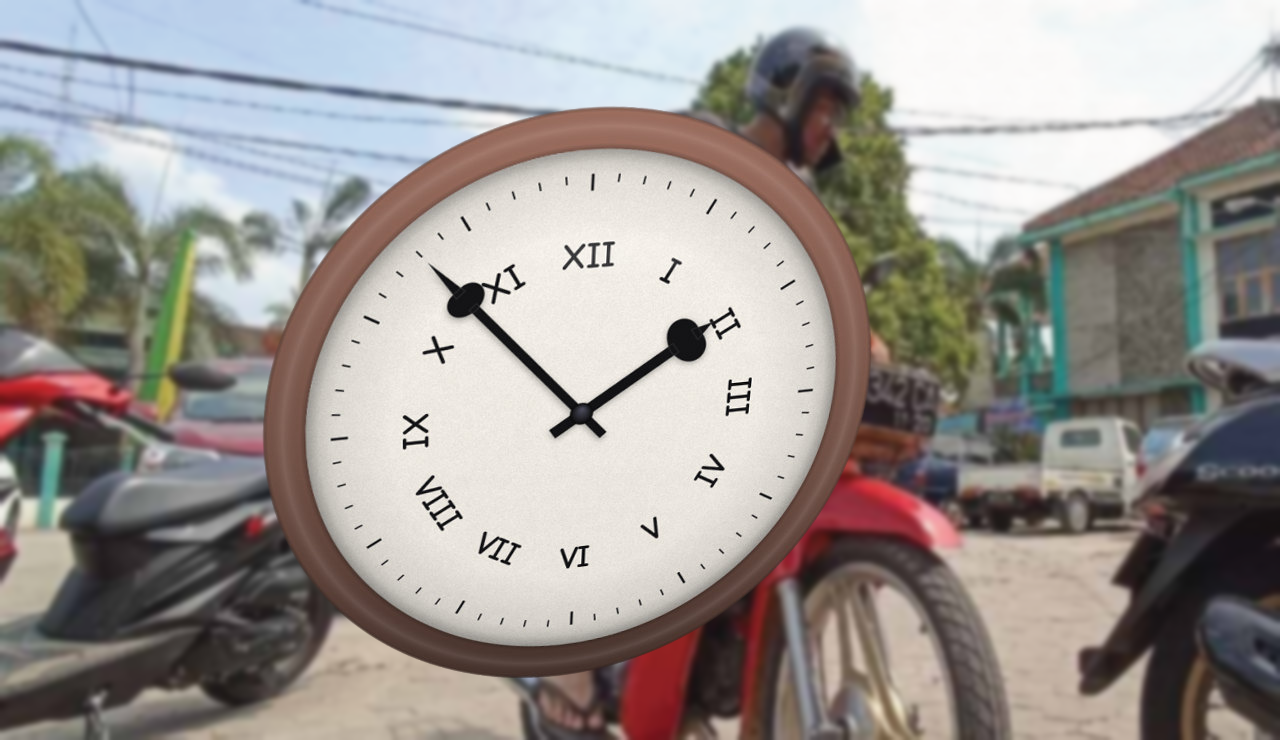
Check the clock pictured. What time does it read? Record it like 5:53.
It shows 1:53
